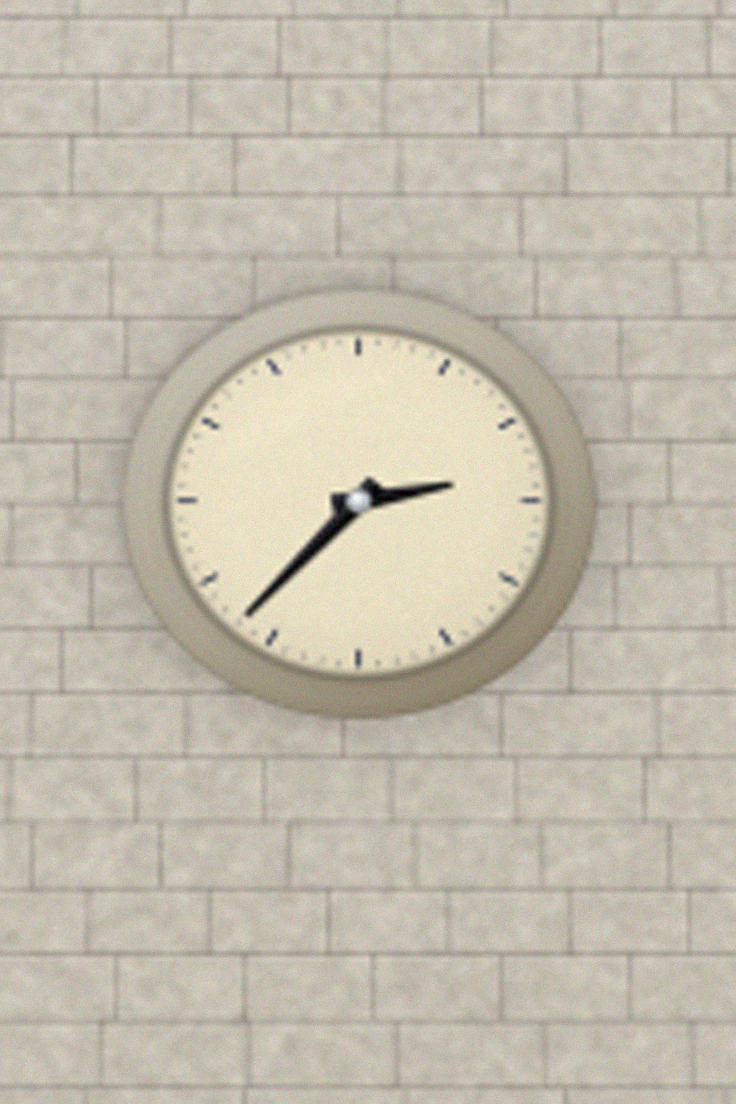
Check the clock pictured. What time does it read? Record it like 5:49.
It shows 2:37
